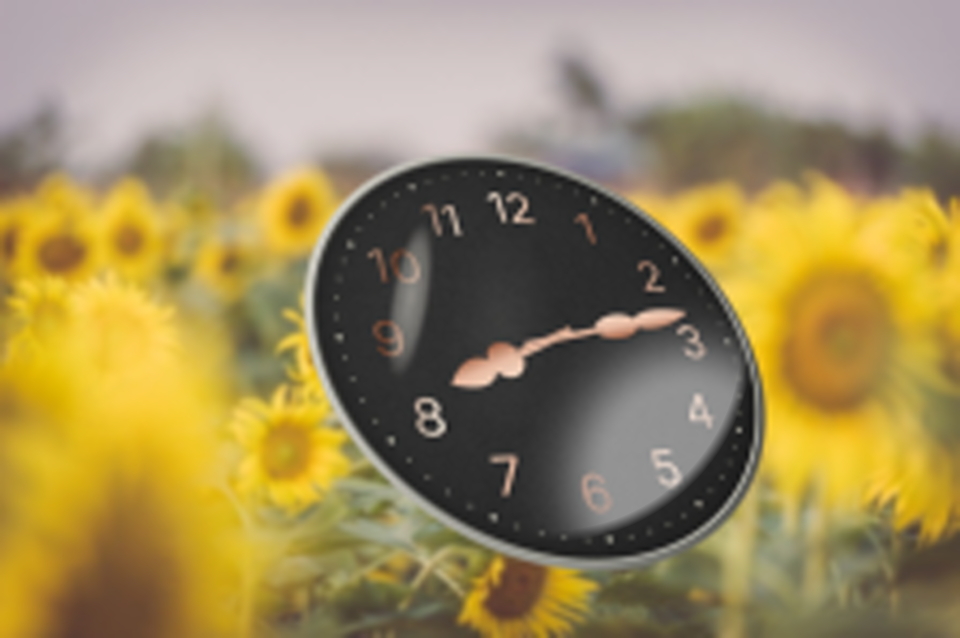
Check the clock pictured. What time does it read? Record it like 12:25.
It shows 8:13
